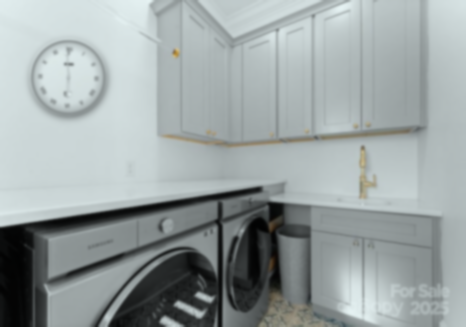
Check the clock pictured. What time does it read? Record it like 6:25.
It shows 5:59
